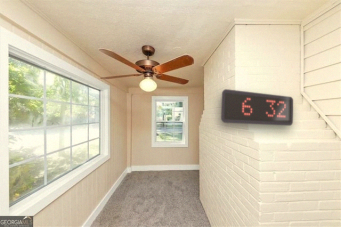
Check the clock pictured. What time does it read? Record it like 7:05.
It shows 6:32
